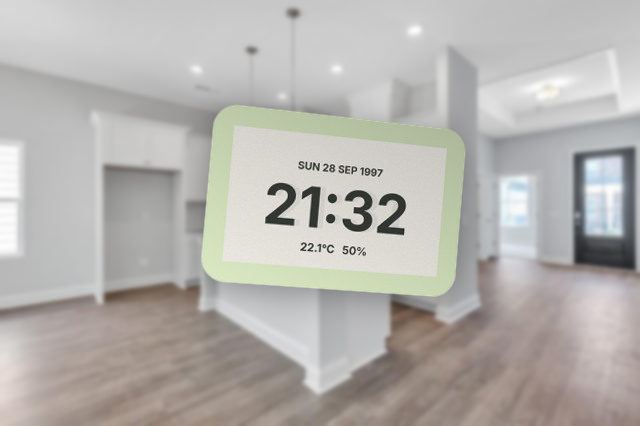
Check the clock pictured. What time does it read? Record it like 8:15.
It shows 21:32
